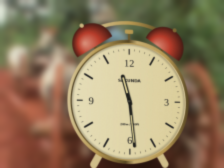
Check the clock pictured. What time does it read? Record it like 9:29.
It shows 11:29
